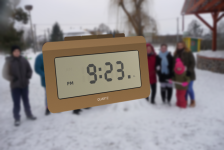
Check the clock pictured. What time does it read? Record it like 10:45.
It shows 9:23
